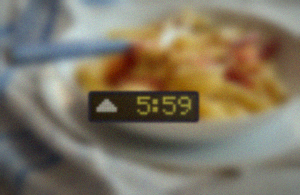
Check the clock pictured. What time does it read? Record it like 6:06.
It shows 5:59
